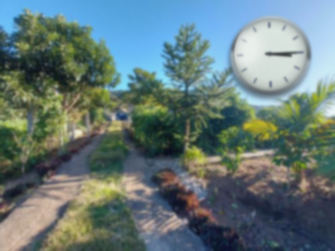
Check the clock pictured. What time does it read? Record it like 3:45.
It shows 3:15
